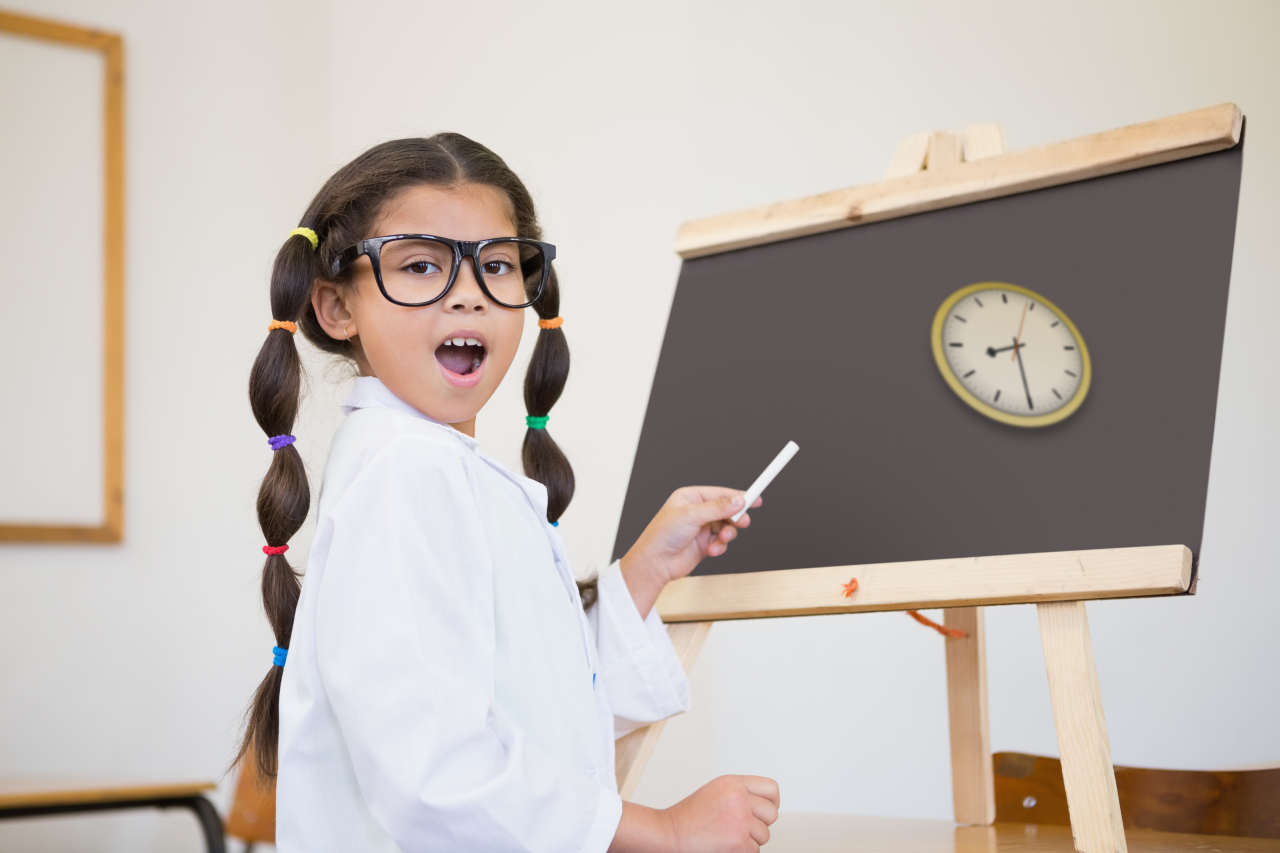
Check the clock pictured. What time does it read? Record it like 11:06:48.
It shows 8:30:04
